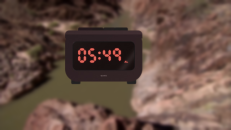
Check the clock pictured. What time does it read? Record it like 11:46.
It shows 5:49
